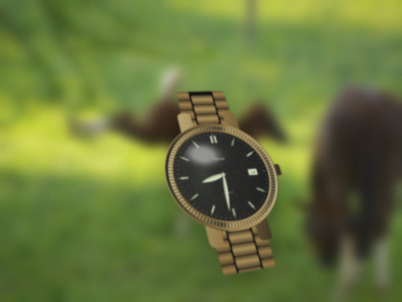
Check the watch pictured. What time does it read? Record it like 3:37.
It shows 8:31
